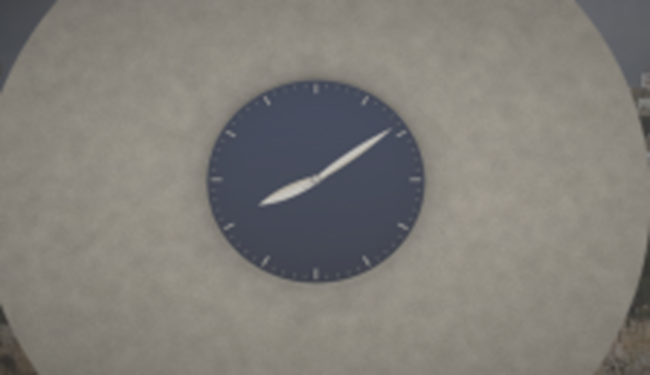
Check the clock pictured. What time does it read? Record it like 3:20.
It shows 8:09
